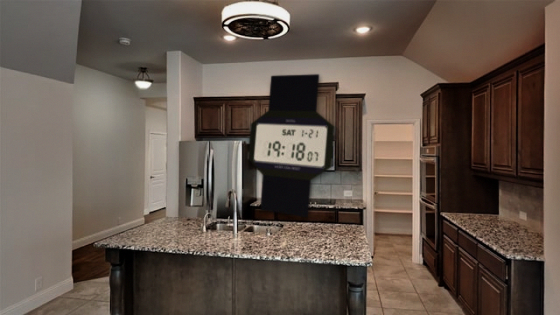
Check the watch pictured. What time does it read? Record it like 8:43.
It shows 19:18
